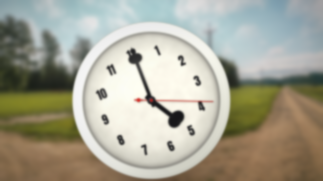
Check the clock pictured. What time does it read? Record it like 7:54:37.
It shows 5:00:19
